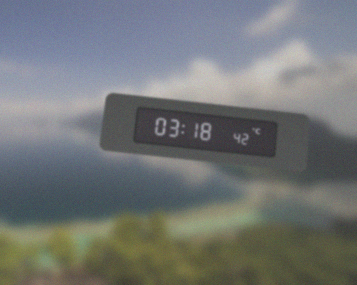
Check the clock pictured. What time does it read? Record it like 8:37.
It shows 3:18
